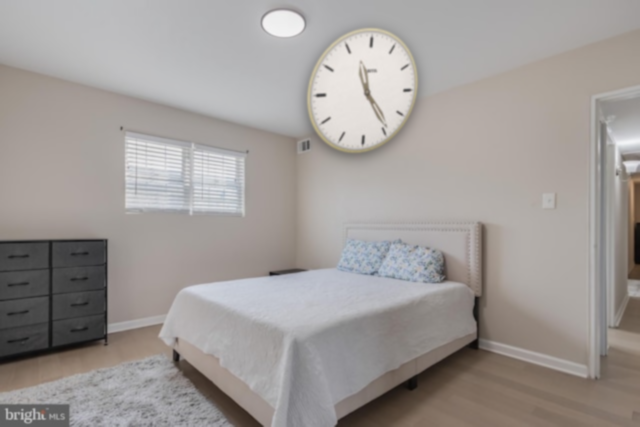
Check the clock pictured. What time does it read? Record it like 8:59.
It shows 11:24
